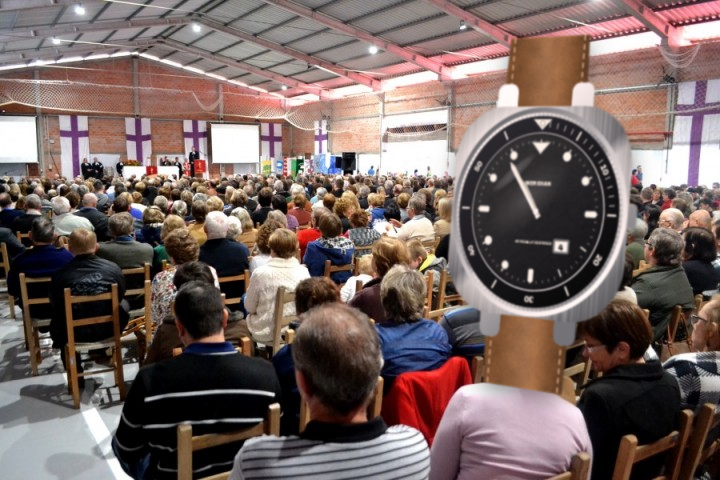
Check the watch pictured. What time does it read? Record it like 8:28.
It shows 10:54
